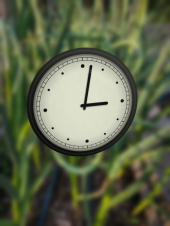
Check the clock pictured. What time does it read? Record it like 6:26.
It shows 3:02
